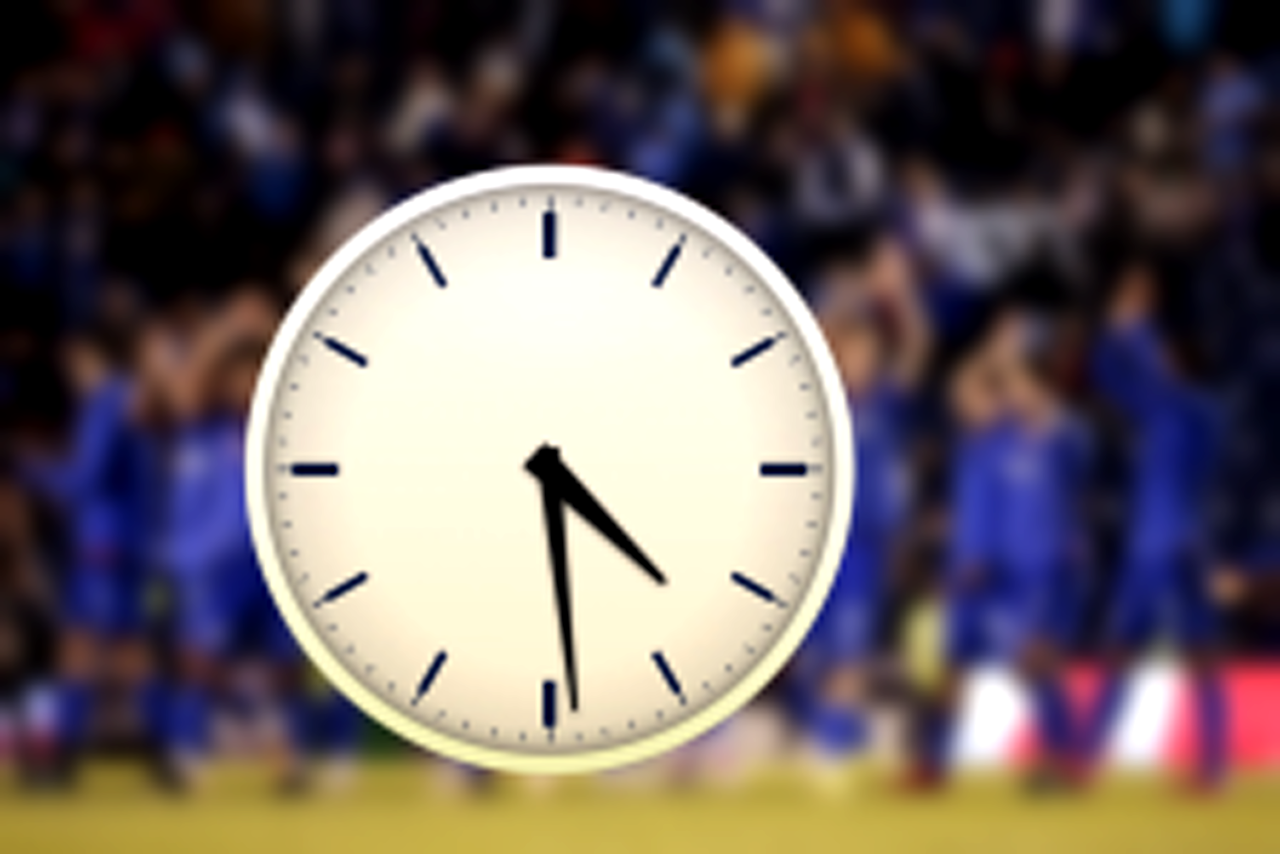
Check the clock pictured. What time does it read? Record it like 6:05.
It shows 4:29
